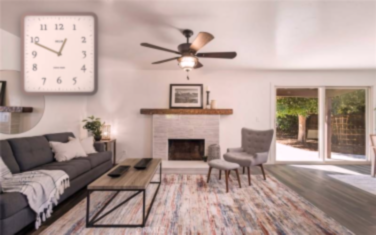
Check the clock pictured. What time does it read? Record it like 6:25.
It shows 12:49
